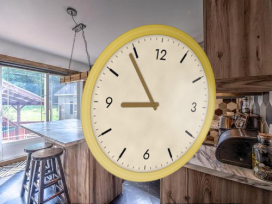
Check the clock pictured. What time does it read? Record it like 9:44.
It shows 8:54
